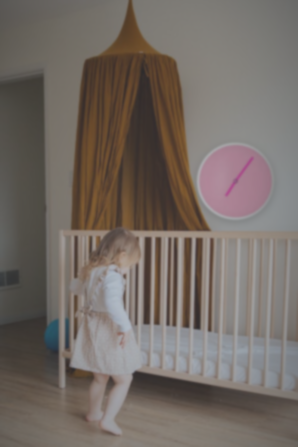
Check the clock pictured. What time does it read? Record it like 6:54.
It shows 7:06
